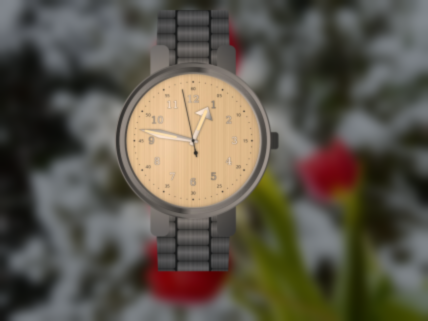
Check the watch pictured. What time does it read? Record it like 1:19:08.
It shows 12:46:58
